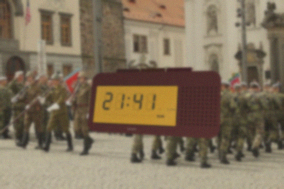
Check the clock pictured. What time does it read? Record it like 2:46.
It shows 21:41
